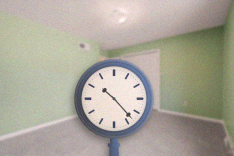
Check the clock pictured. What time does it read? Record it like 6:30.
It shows 10:23
